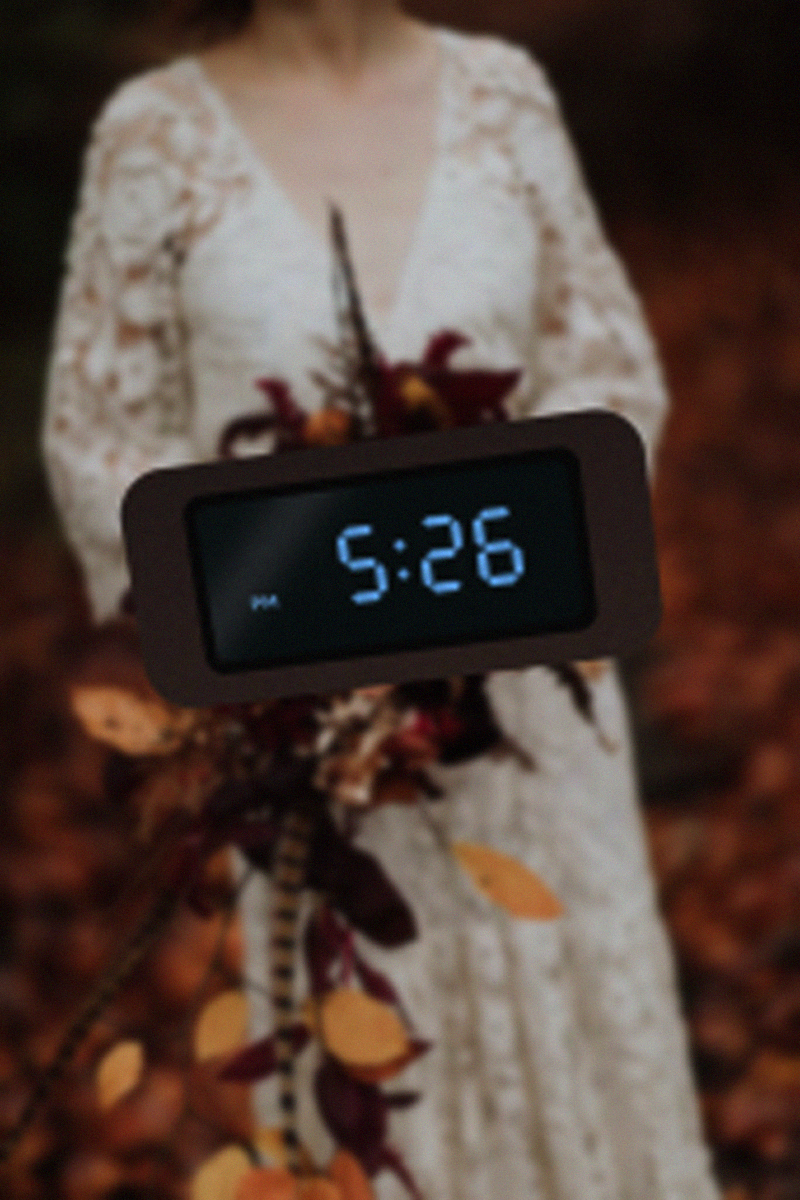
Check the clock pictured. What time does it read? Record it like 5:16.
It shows 5:26
